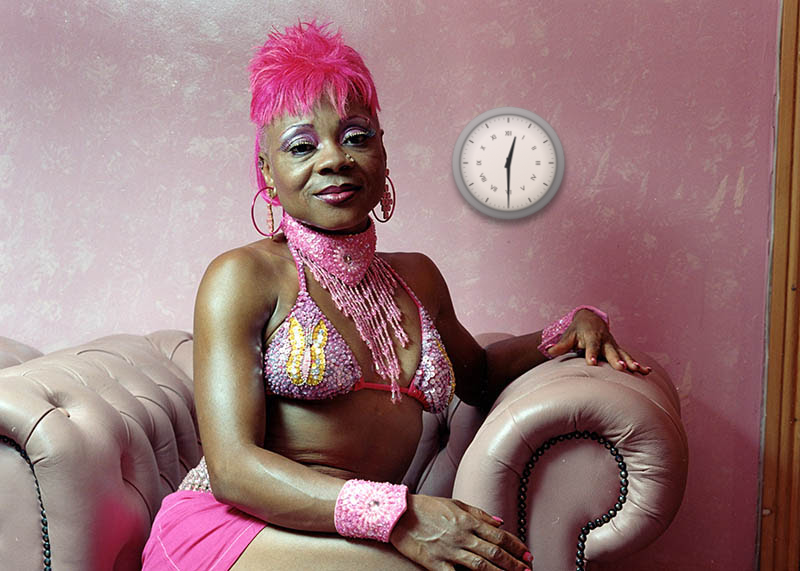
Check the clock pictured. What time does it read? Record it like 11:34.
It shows 12:30
